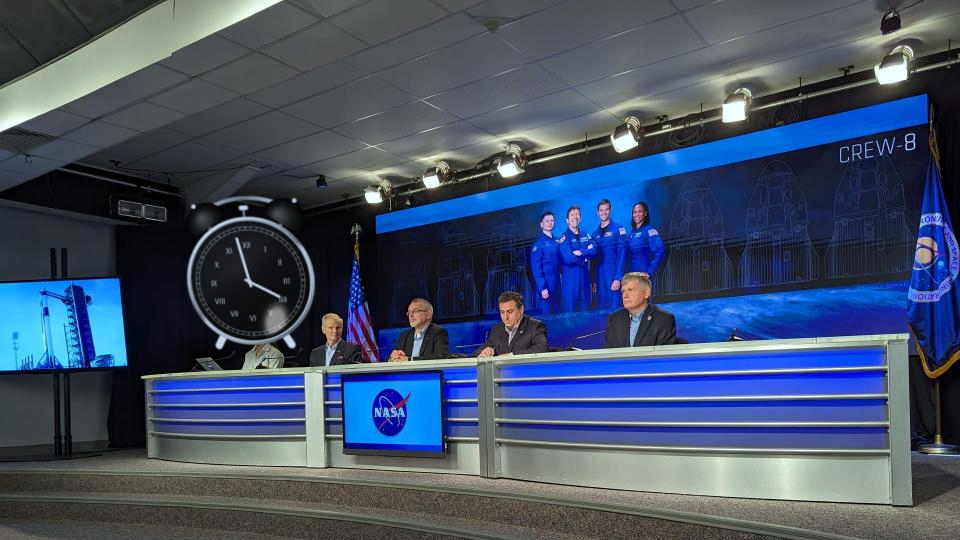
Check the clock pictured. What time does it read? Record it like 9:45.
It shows 3:58
